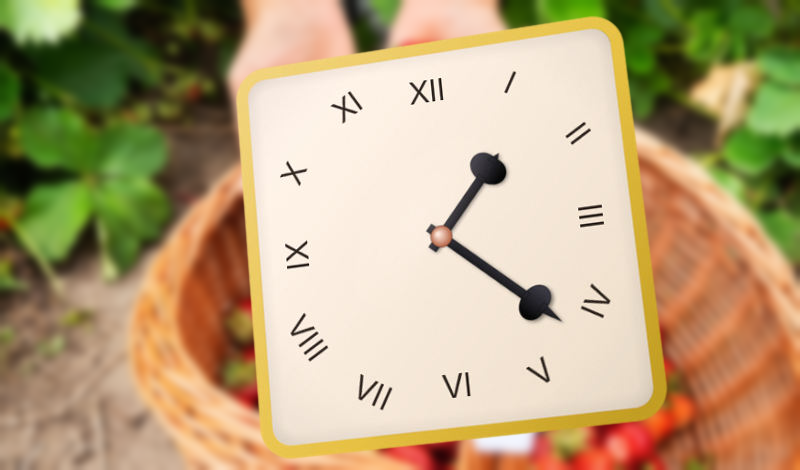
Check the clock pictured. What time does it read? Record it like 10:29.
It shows 1:22
